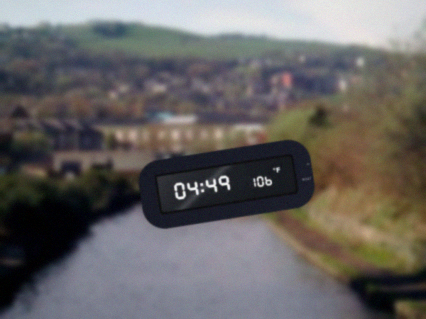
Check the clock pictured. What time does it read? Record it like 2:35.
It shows 4:49
